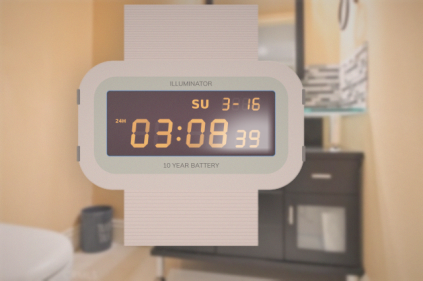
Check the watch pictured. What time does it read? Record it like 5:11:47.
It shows 3:08:39
